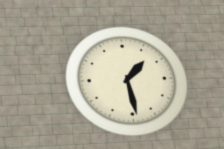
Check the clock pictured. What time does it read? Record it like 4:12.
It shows 1:29
